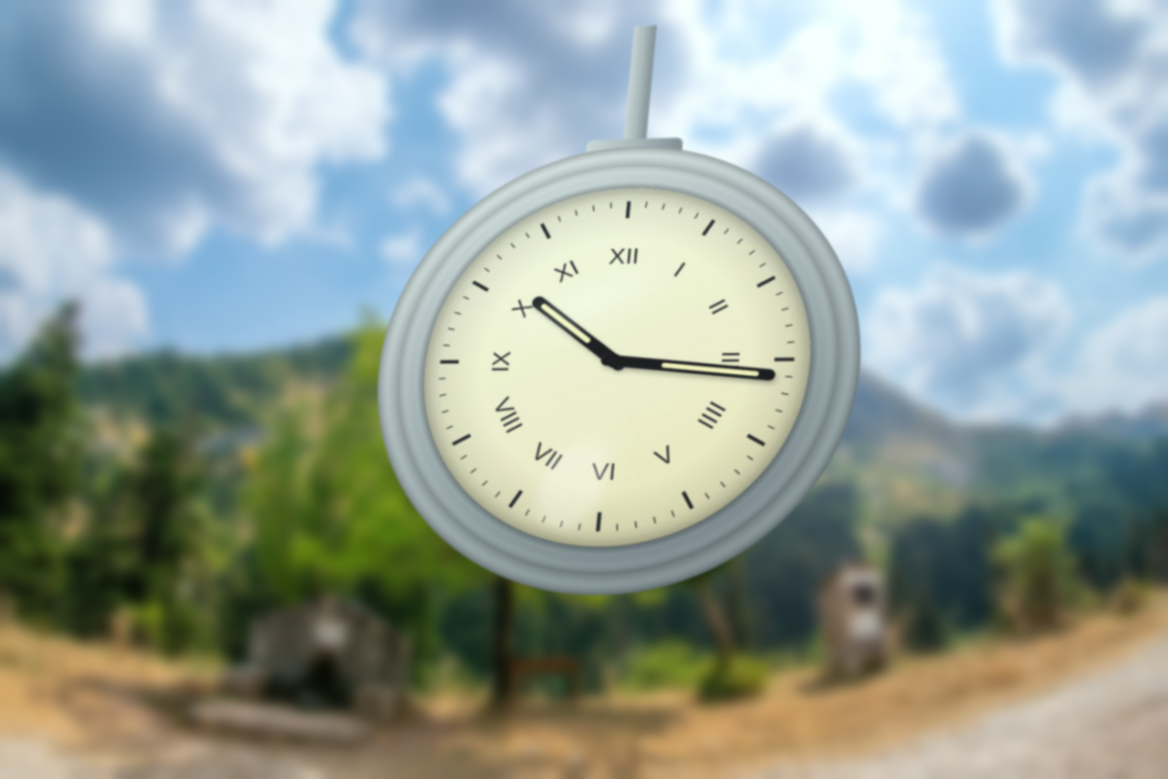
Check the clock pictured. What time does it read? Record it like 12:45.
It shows 10:16
